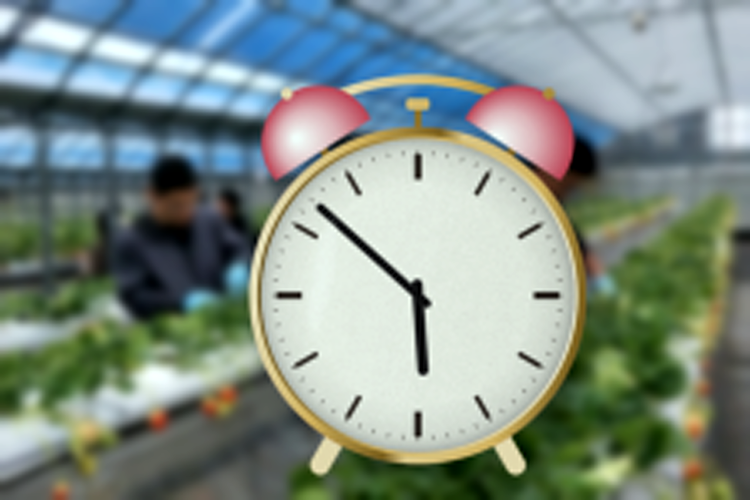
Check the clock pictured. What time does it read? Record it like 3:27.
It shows 5:52
